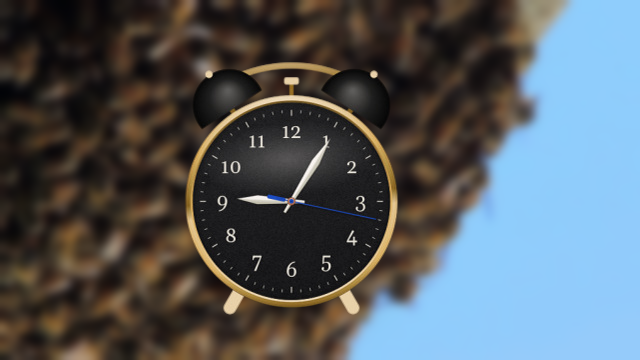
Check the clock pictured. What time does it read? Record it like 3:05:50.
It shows 9:05:17
